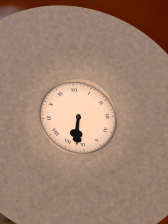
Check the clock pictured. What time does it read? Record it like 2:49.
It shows 6:32
